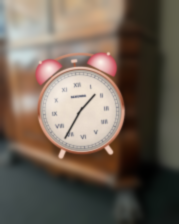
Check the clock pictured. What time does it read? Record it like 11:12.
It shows 1:36
